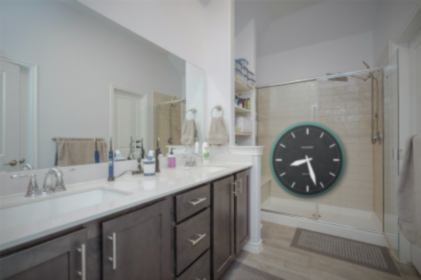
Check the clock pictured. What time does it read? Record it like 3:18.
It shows 8:27
